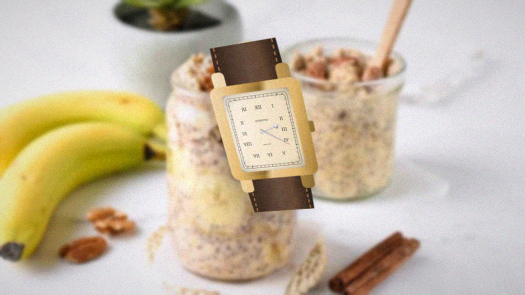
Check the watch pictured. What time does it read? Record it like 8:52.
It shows 2:21
